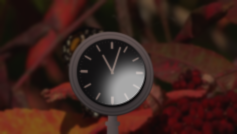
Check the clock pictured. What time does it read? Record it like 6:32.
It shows 11:03
